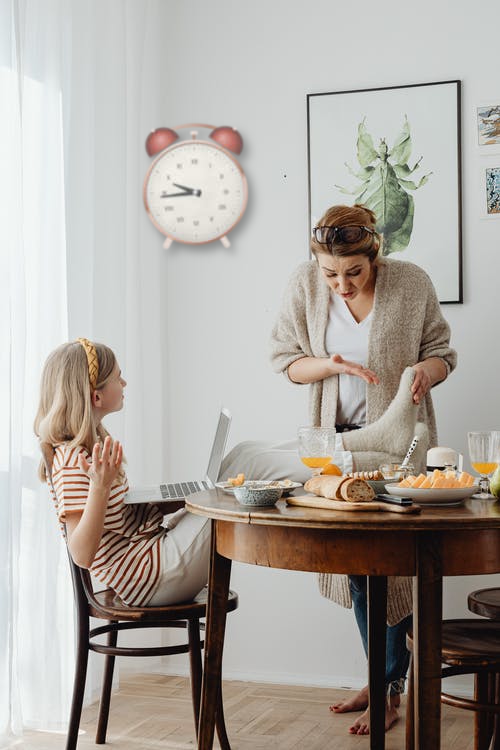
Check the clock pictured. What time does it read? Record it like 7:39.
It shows 9:44
